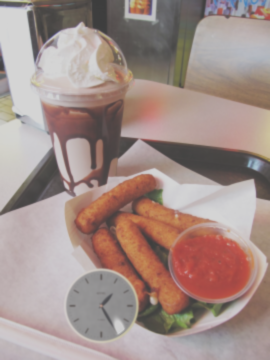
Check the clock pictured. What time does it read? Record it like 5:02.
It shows 1:25
